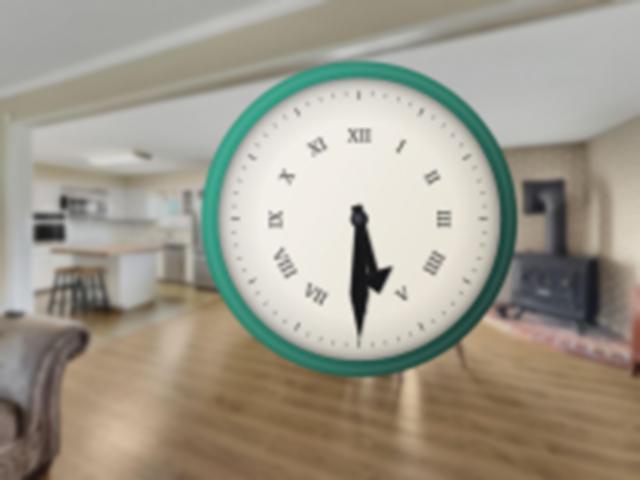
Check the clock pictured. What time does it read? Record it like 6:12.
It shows 5:30
